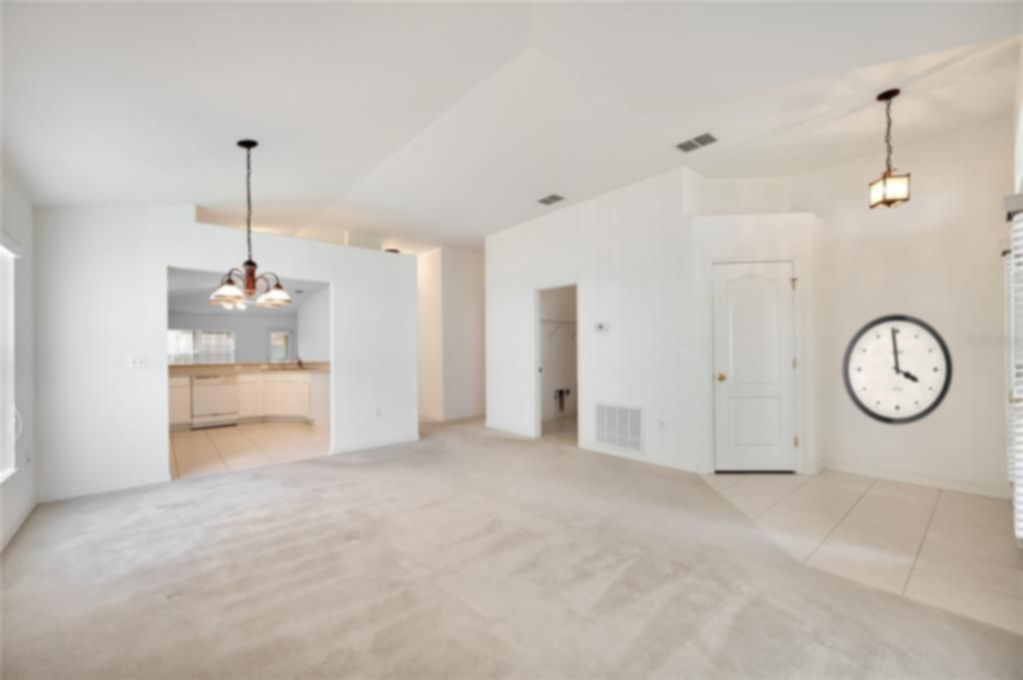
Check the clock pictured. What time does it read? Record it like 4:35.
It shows 3:59
